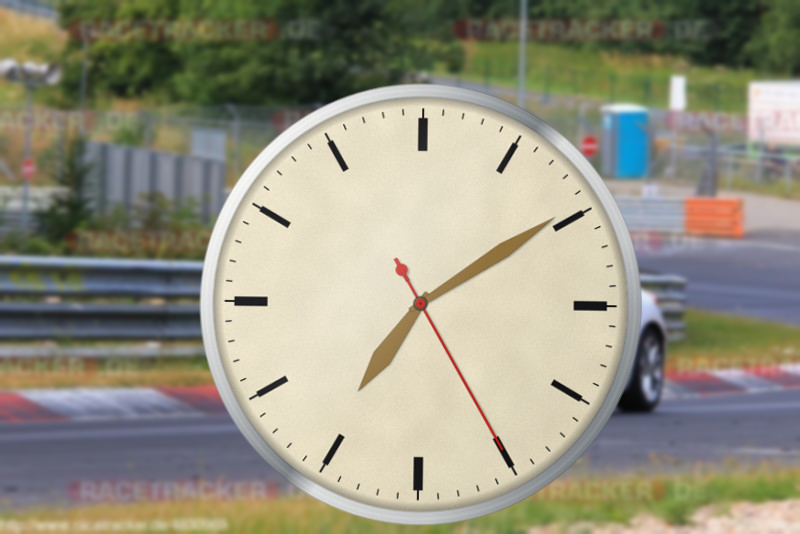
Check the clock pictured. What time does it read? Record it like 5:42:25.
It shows 7:09:25
